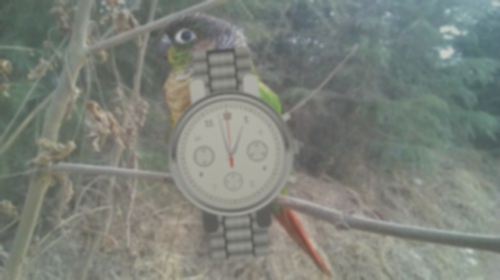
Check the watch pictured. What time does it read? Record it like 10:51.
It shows 12:58
